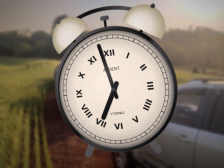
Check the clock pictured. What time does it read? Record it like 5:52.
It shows 6:58
